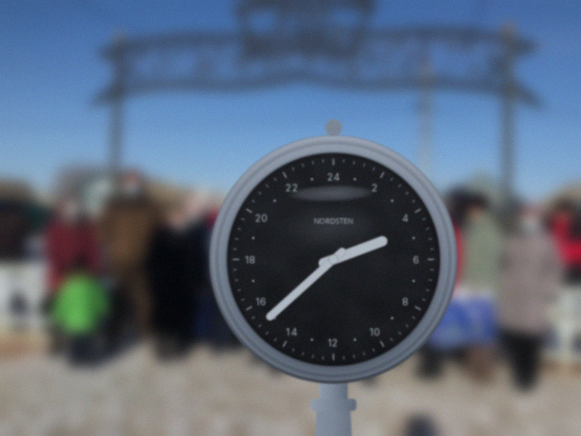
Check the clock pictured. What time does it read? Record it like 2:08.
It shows 4:38
